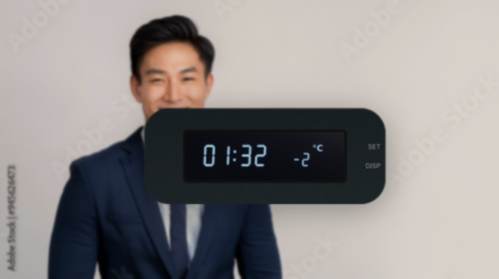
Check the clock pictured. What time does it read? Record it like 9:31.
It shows 1:32
